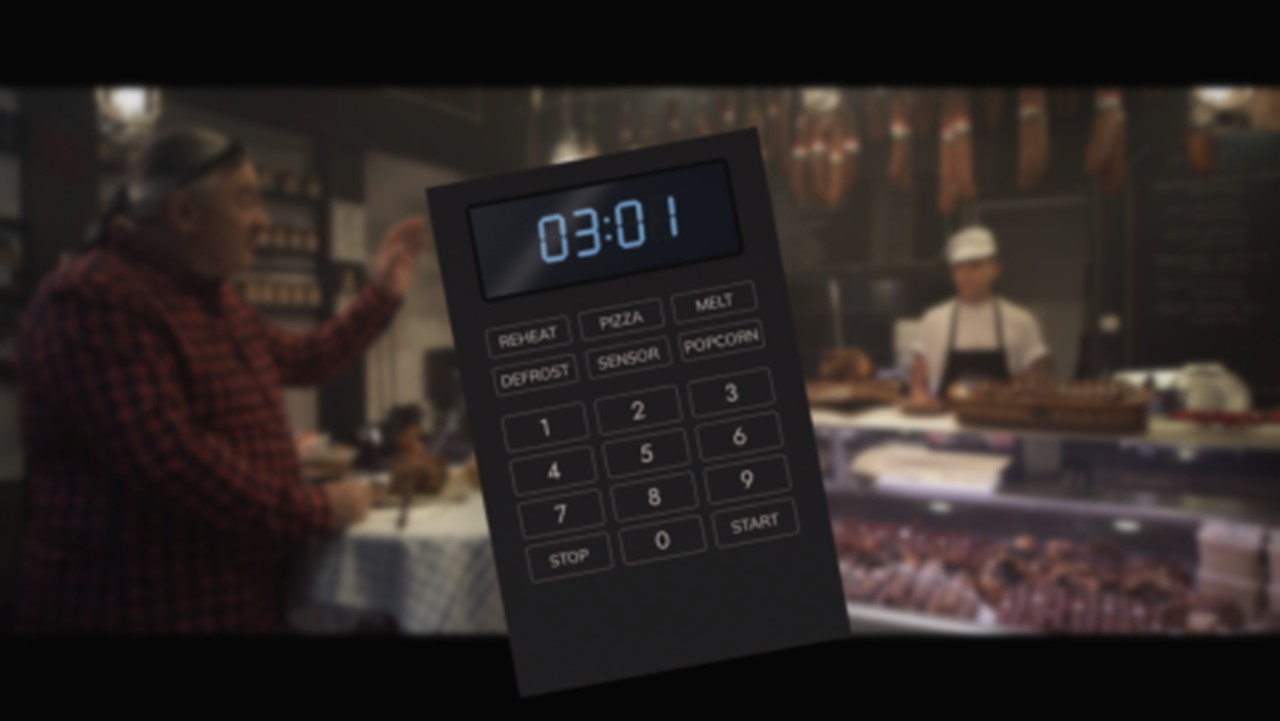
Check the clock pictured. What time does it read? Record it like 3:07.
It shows 3:01
